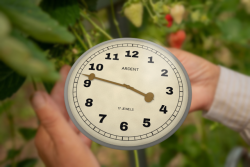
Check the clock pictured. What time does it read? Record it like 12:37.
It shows 3:47
